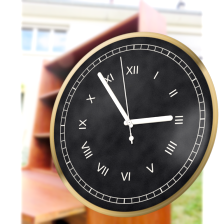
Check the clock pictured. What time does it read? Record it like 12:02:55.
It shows 2:53:58
